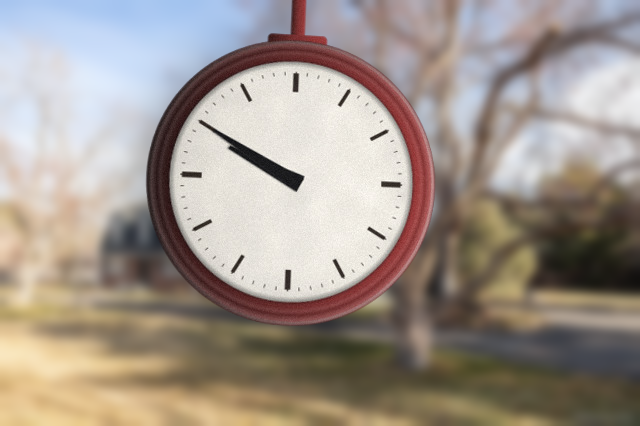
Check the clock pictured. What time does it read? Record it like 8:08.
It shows 9:50
